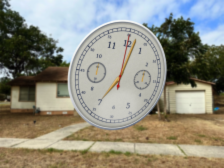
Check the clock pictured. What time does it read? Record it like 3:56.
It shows 7:02
